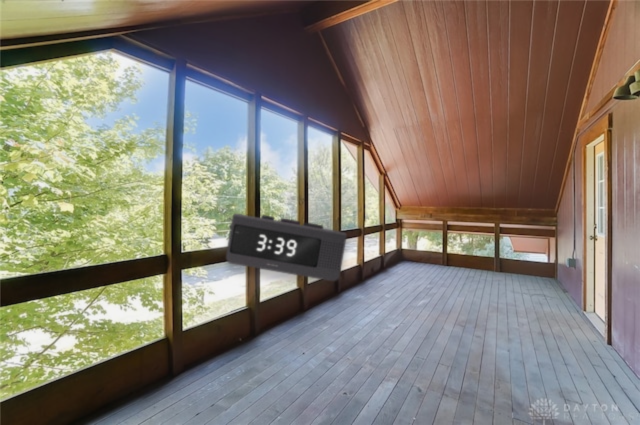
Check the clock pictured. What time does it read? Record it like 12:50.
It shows 3:39
